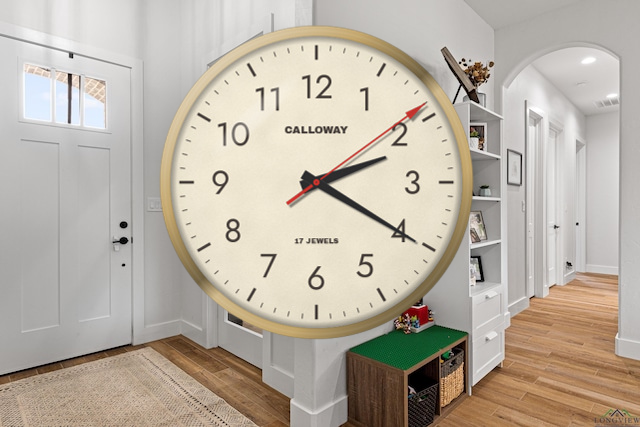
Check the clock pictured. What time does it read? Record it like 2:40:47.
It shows 2:20:09
